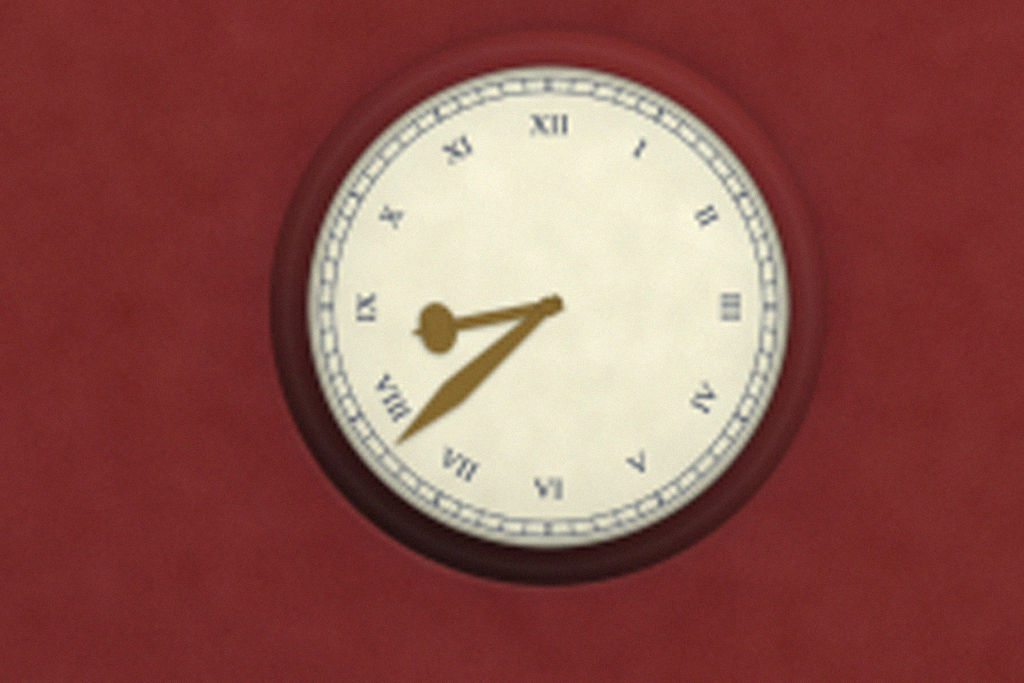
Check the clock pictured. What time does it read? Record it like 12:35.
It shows 8:38
